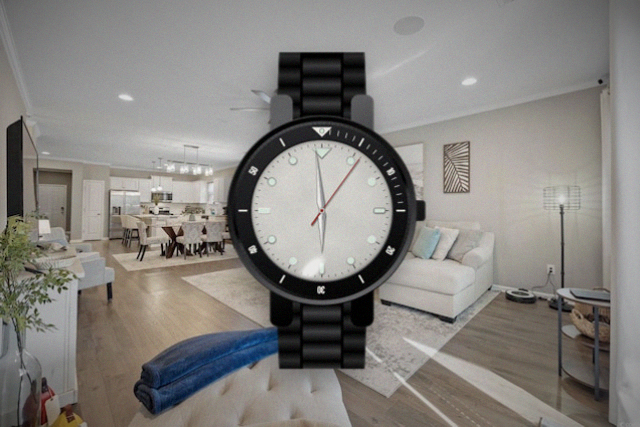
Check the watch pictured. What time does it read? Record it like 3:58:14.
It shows 5:59:06
